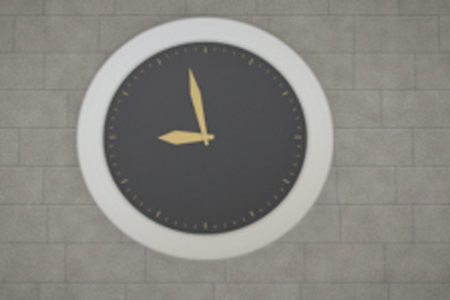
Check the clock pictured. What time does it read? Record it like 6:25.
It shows 8:58
